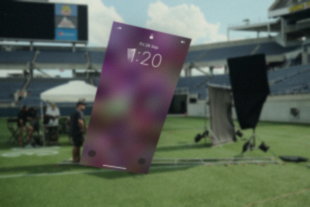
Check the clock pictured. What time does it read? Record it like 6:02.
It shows 1:20
